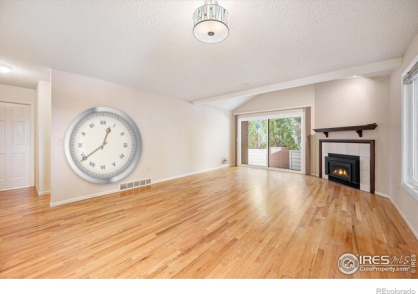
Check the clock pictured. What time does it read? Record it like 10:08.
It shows 12:39
